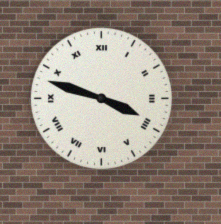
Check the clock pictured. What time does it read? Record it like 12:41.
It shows 3:48
